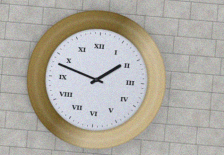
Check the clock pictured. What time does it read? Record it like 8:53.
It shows 1:48
